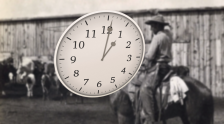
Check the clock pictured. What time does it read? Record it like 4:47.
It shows 1:01
